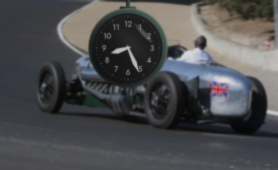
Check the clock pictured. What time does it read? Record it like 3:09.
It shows 8:26
